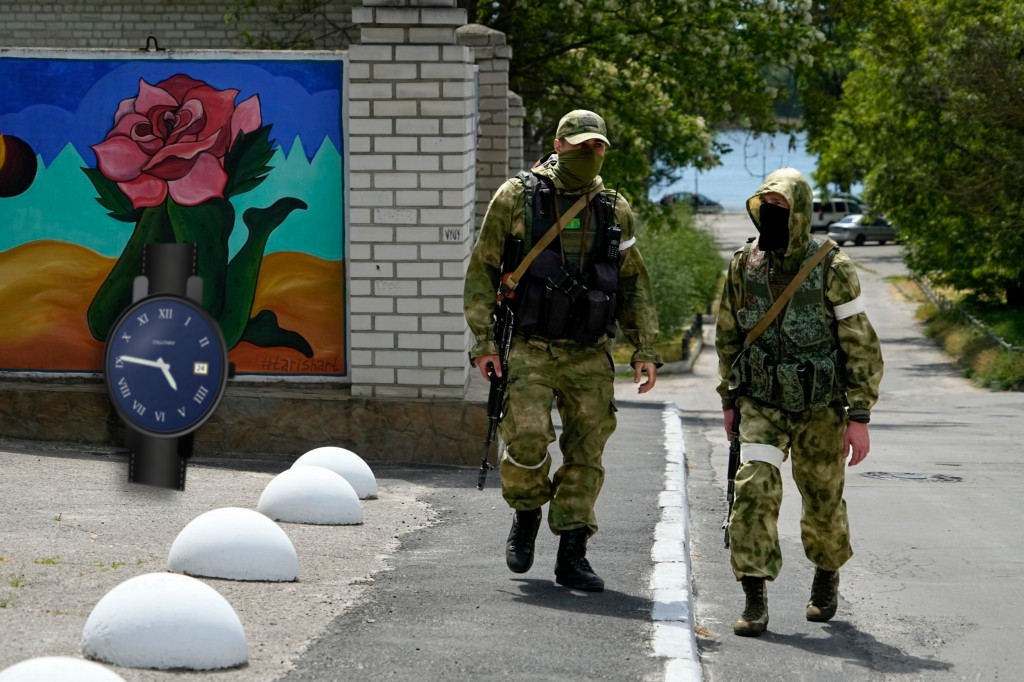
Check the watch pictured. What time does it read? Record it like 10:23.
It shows 4:46
